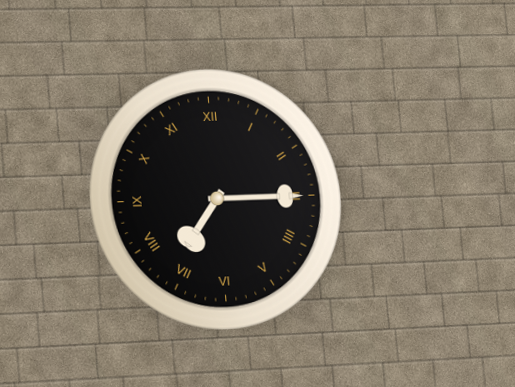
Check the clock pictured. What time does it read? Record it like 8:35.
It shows 7:15
